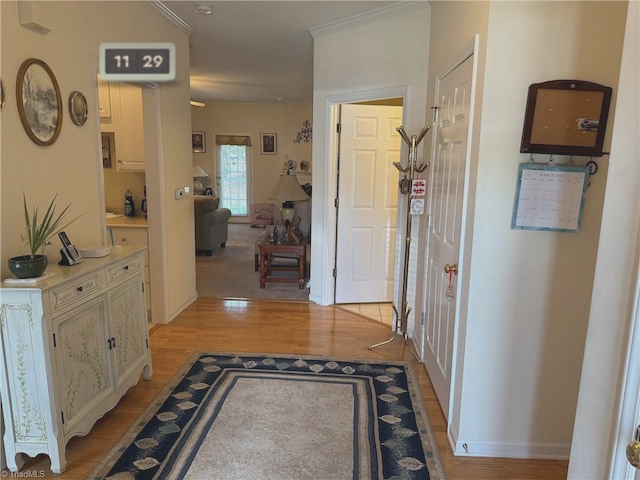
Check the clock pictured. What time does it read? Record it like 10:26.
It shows 11:29
